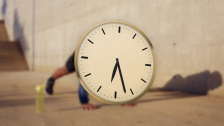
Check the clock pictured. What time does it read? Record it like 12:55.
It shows 6:27
